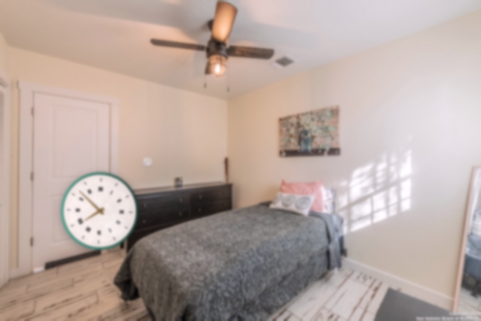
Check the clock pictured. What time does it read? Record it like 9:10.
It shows 7:52
